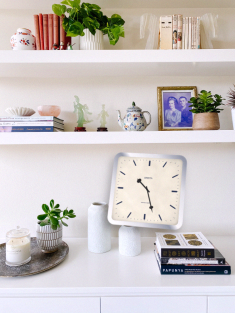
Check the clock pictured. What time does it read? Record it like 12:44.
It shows 10:27
